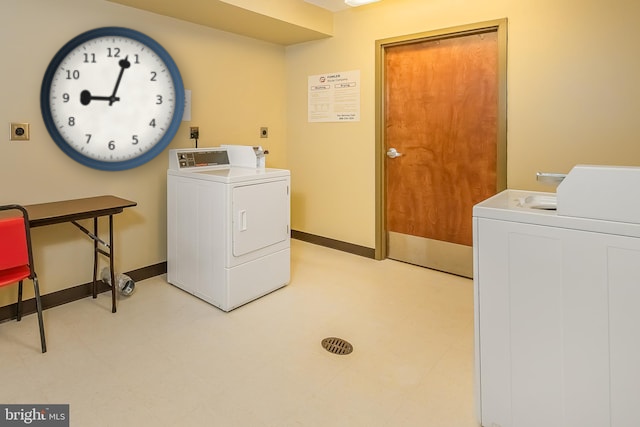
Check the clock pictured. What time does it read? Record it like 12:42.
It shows 9:03
